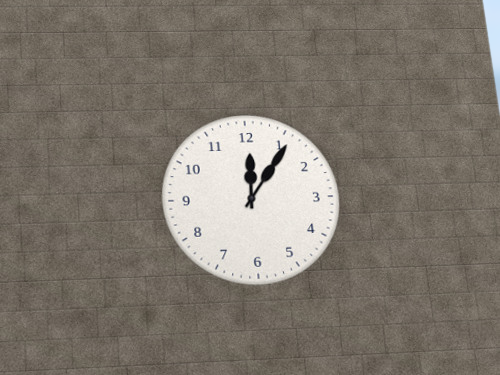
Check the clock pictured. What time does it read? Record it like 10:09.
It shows 12:06
